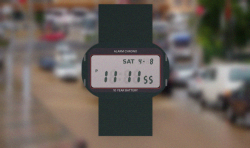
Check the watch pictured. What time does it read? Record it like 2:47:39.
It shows 11:11:55
